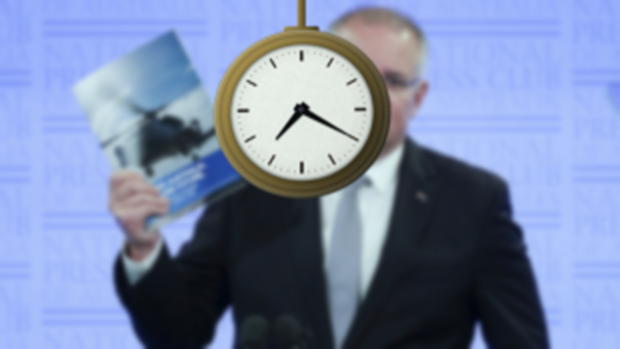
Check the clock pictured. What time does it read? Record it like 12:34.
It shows 7:20
